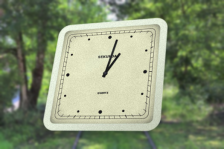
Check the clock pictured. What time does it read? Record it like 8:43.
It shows 1:02
